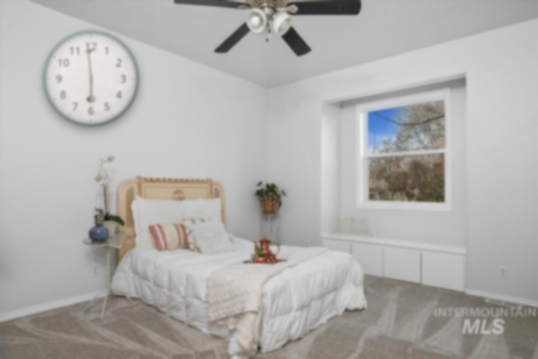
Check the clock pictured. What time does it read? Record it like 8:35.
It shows 5:59
